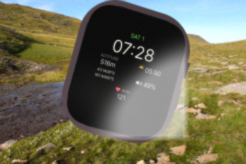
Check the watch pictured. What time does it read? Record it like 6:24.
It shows 7:28
